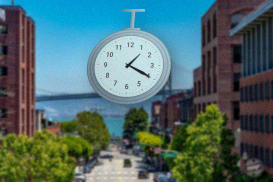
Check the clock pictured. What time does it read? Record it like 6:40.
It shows 1:20
